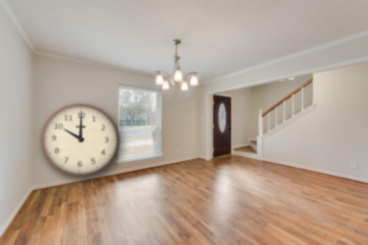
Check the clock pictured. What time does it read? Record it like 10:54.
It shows 10:00
